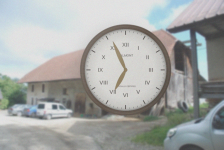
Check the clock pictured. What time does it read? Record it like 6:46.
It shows 6:56
